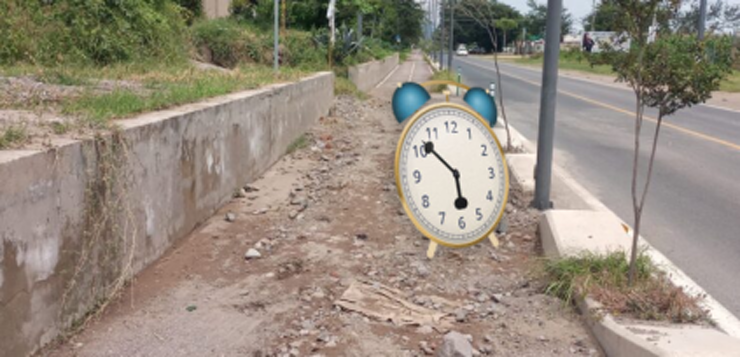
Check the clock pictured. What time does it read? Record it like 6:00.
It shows 5:52
